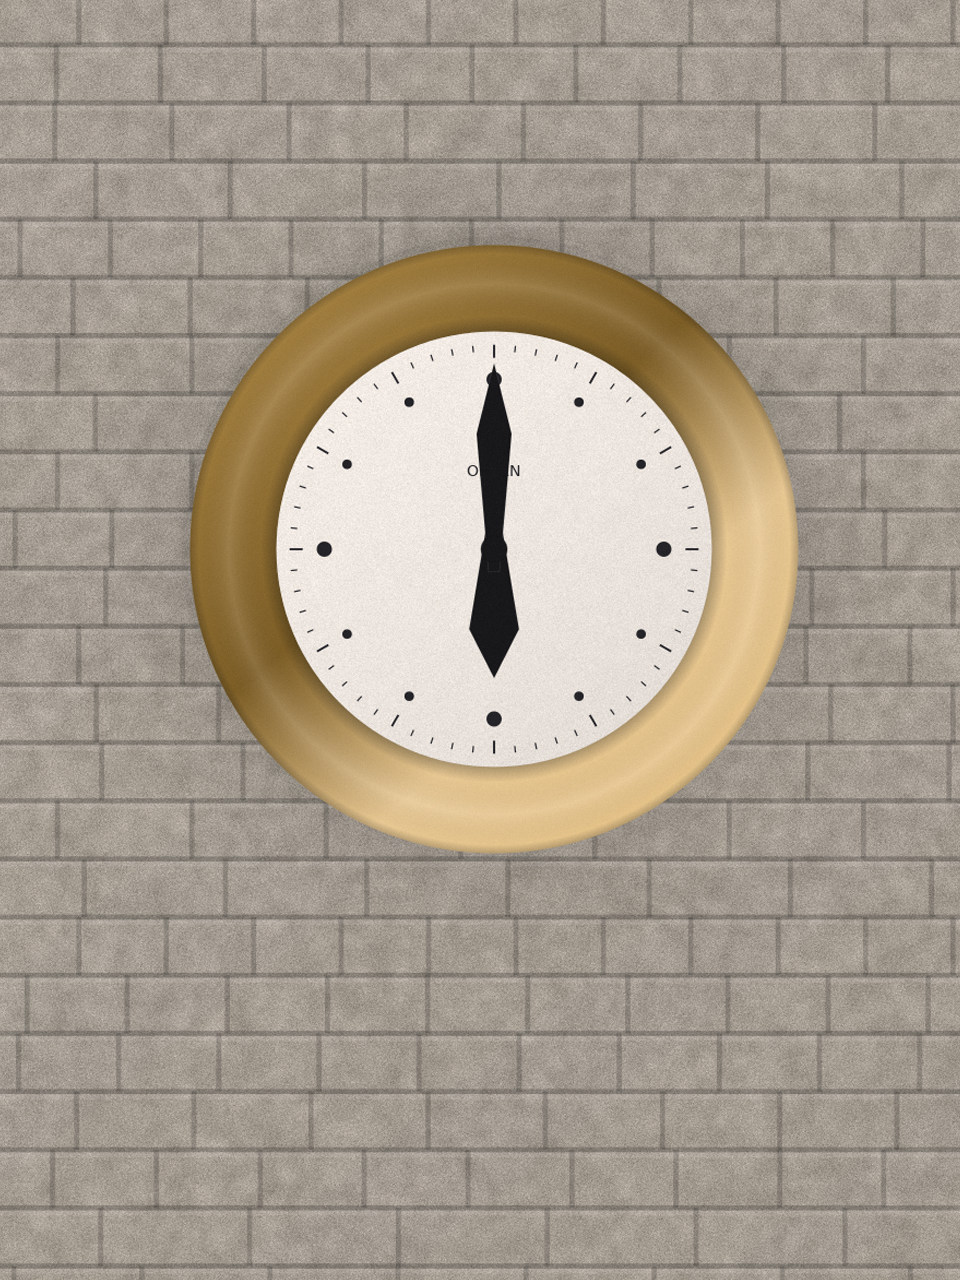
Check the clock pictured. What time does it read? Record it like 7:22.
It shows 6:00
